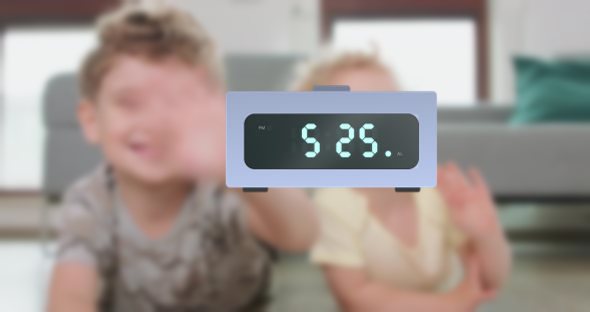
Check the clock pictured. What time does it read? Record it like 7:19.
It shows 5:25
